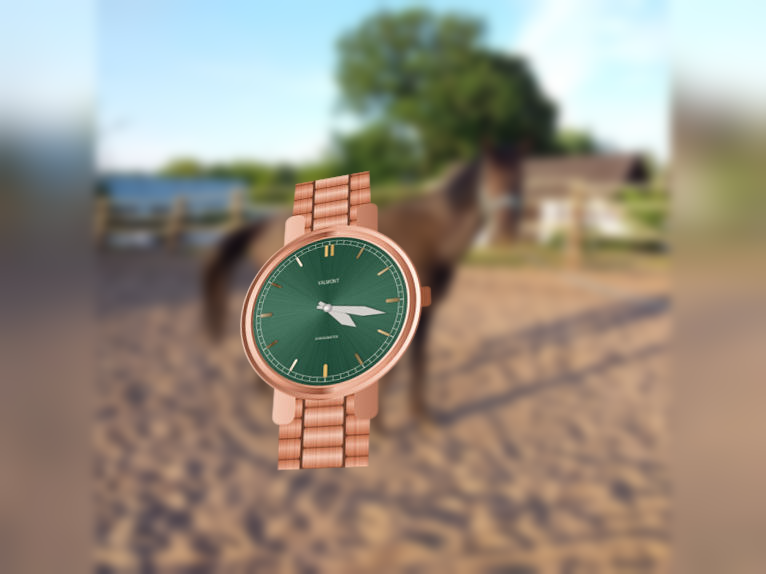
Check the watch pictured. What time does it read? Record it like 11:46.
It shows 4:17
